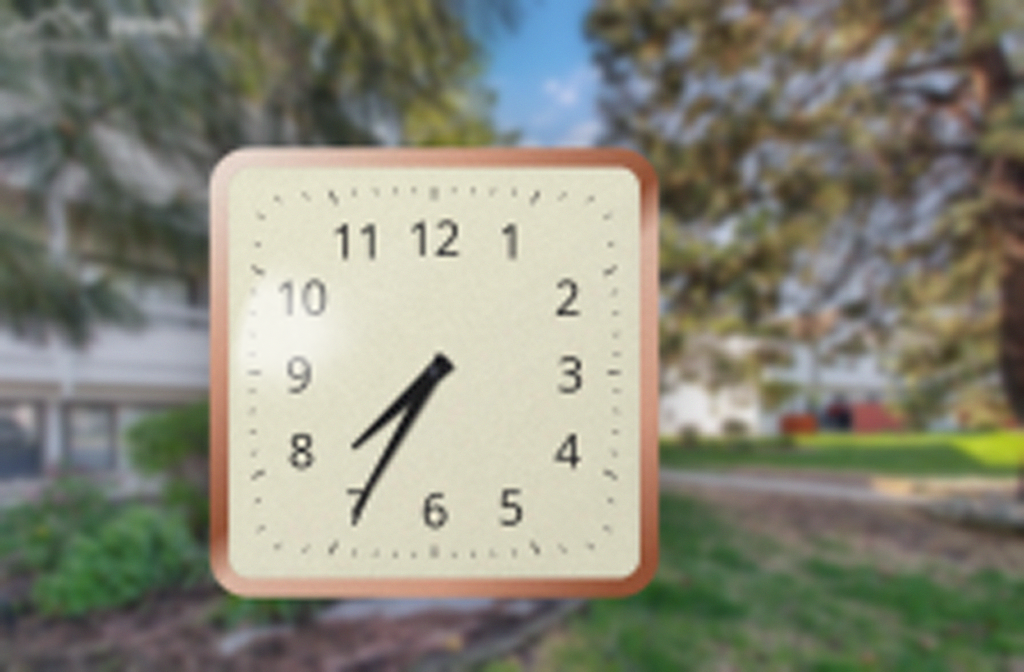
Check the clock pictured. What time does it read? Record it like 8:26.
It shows 7:35
